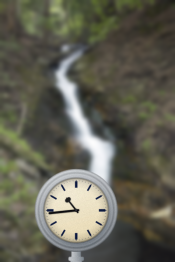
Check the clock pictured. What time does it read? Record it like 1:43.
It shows 10:44
